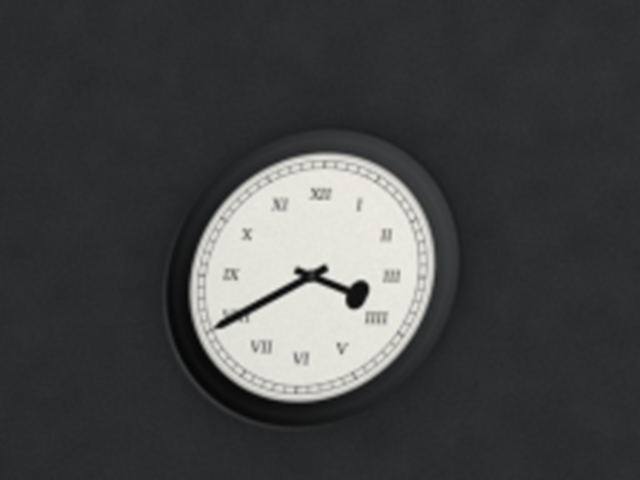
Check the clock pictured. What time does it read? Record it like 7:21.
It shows 3:40
